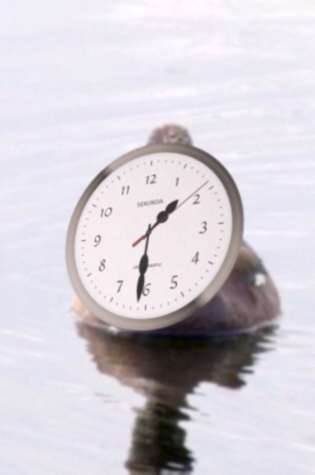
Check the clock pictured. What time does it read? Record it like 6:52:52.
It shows 1:31:09
